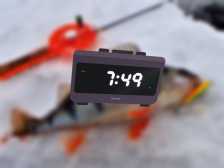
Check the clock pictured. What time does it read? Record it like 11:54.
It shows 7:49
